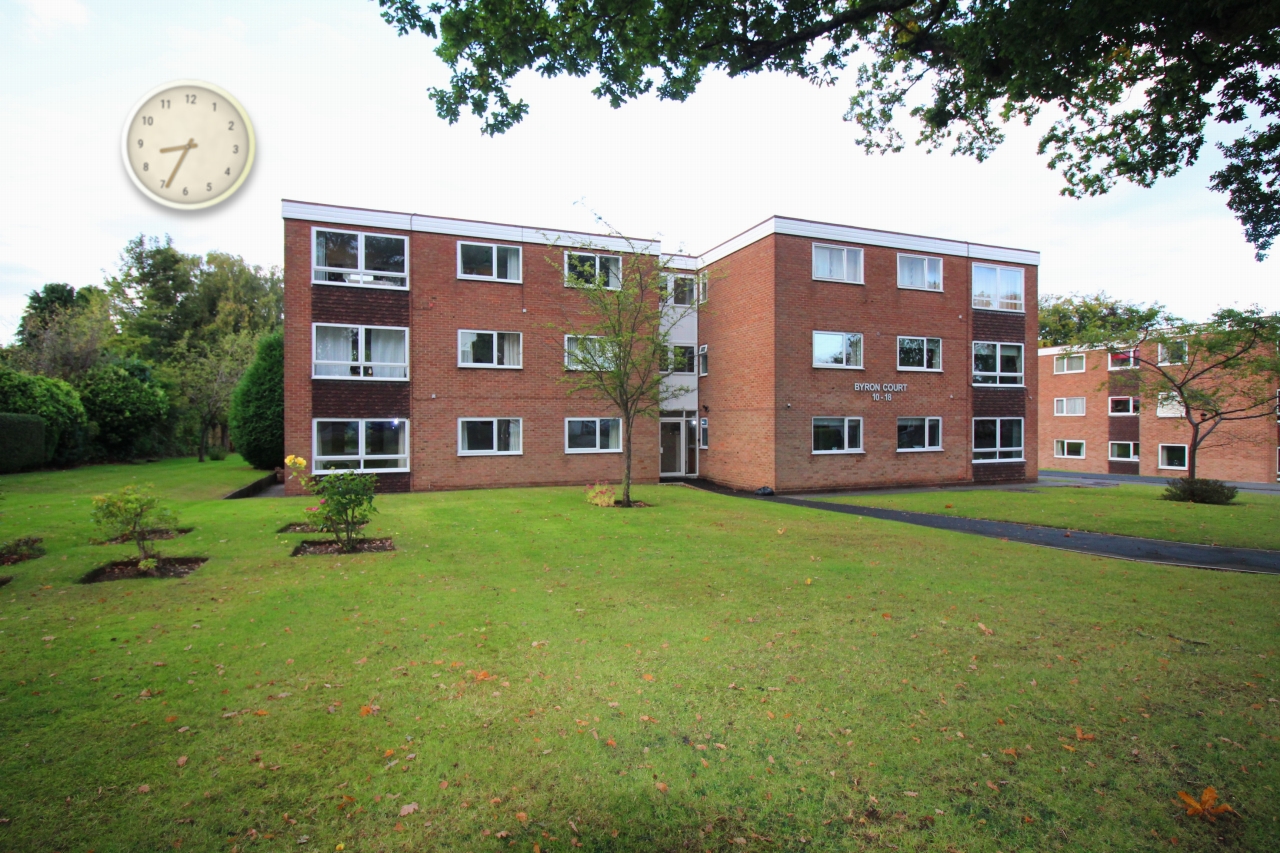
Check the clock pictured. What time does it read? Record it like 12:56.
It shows 8:34
